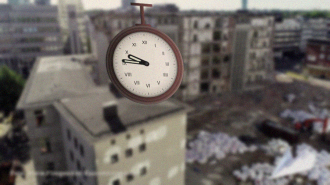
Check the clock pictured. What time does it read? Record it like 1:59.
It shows 9:46
